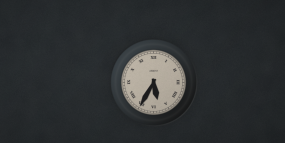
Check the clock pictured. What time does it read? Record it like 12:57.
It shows 5:35
